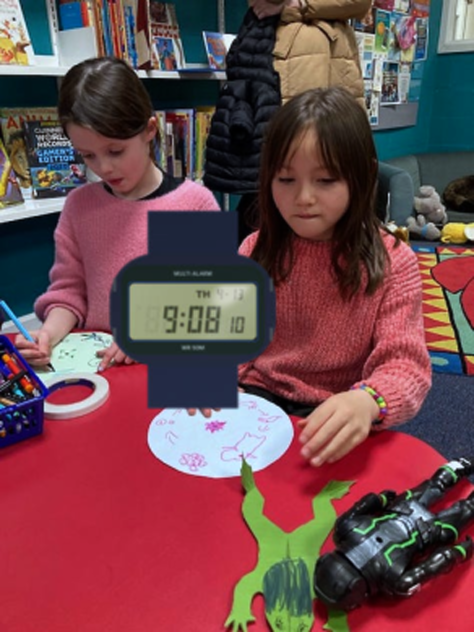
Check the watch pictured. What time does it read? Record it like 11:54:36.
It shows 9:08:10
